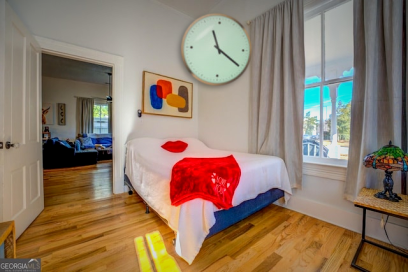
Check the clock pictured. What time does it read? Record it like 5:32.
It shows 11:21
